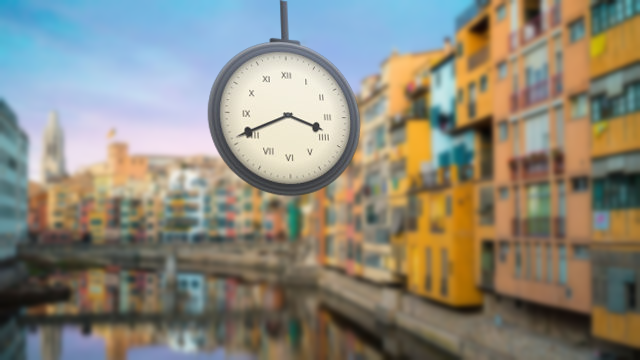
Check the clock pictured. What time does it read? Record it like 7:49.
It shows 3:41
